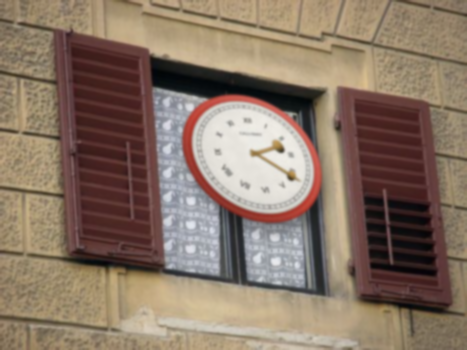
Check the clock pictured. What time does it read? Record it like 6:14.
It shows 2:21
